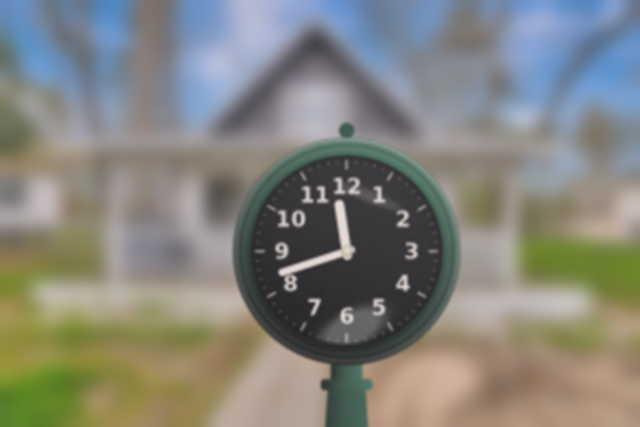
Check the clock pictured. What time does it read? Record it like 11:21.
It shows 11:42
